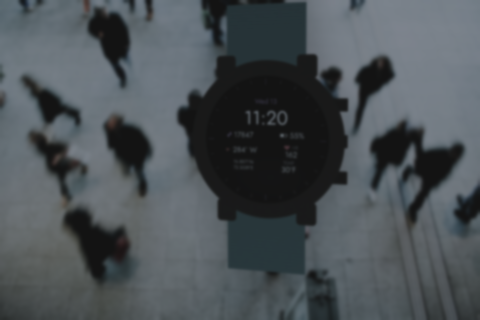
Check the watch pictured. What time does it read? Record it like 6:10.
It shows 11:20
